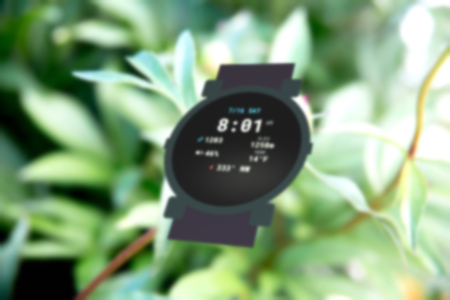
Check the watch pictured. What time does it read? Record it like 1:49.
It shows 8:01
